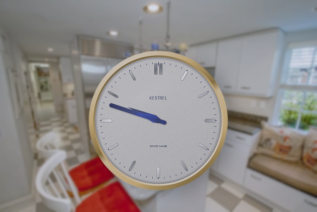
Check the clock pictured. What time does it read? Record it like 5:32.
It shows 9:48
